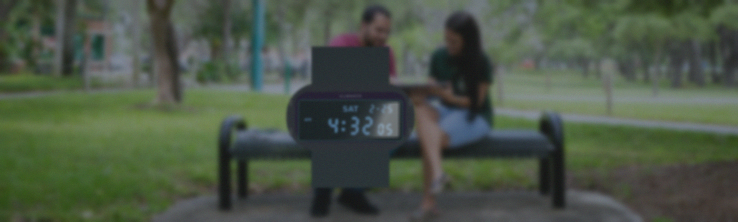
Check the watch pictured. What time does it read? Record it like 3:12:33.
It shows 4:32:05
